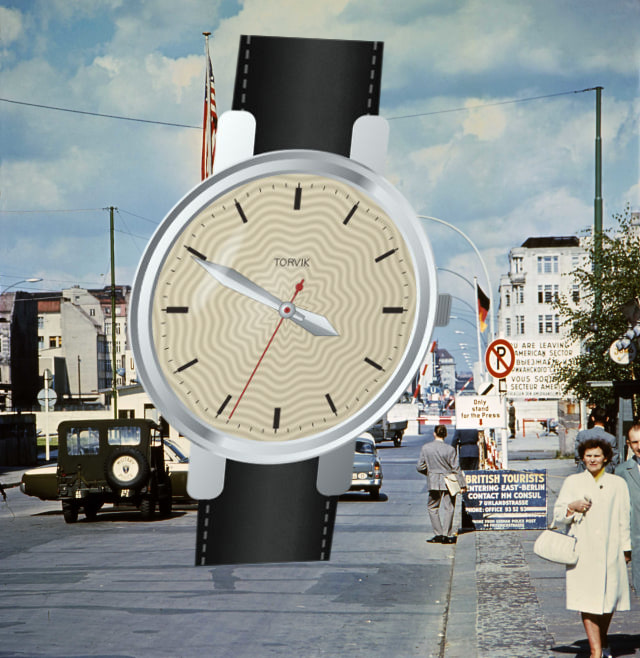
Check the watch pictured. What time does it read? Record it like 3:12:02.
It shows 3:49:34
